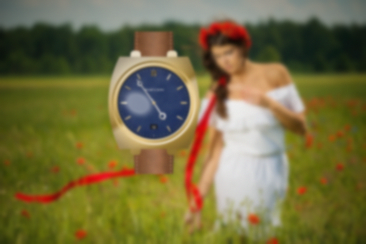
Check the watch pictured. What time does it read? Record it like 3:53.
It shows 4:54
